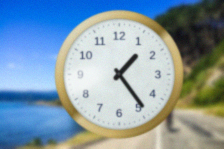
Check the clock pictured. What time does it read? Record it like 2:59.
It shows 1:24
